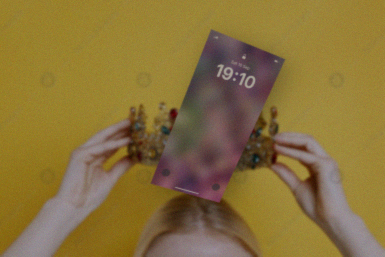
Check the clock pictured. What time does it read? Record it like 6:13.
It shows 19:10
